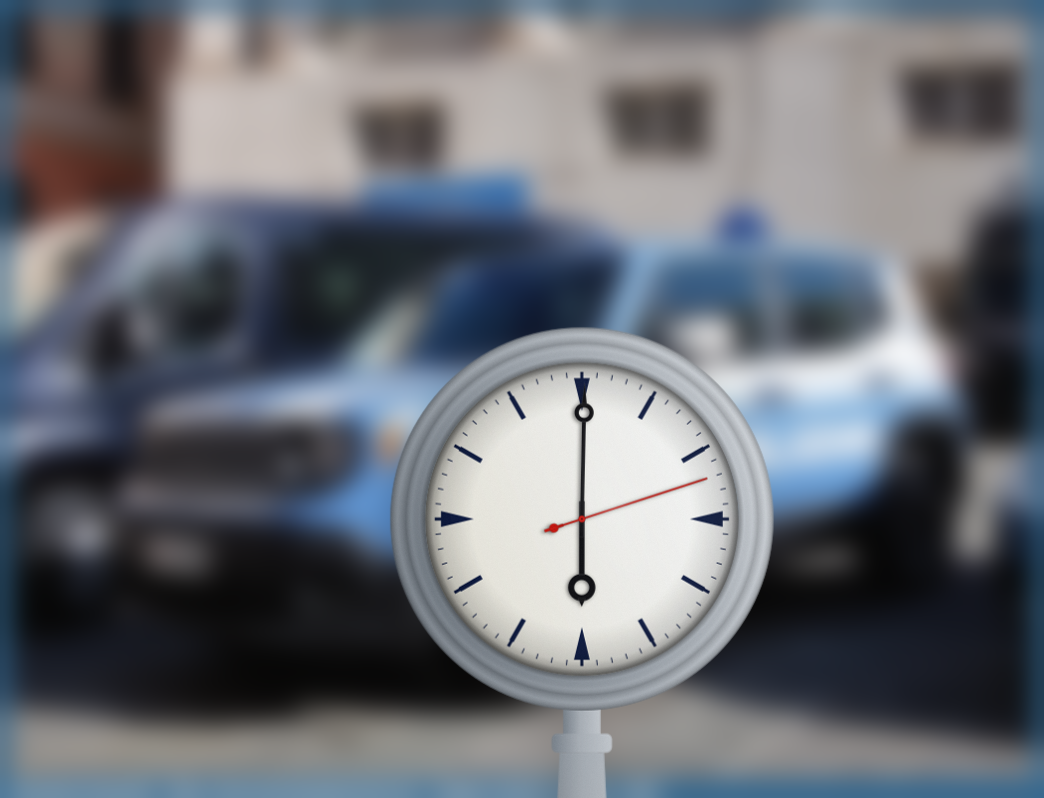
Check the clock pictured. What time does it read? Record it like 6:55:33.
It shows 6:00:12
